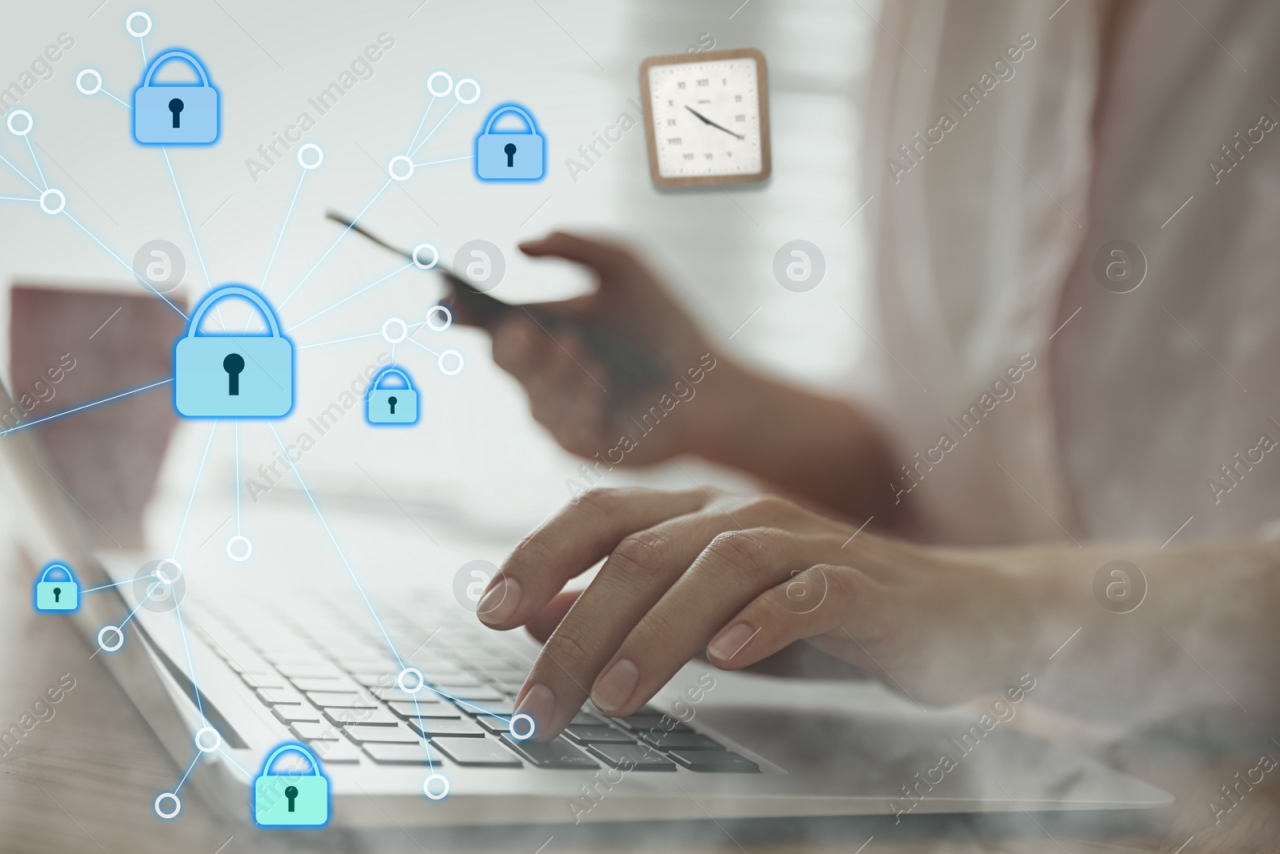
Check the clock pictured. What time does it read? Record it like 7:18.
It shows 10:20
